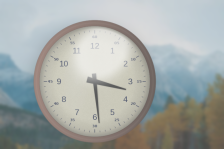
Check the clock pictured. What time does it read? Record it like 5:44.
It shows 3:29
